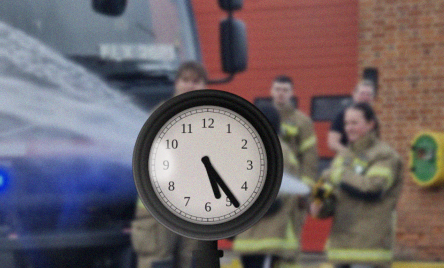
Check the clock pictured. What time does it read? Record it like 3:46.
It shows 5:24
